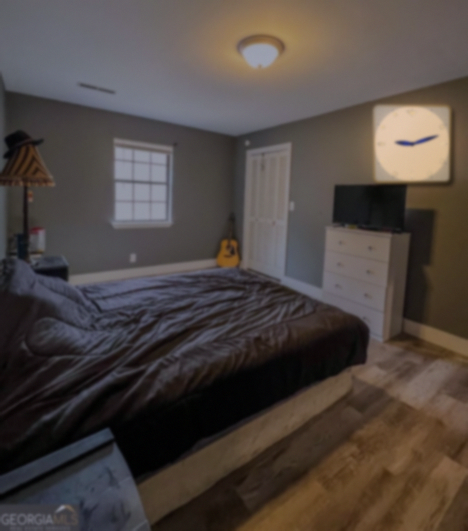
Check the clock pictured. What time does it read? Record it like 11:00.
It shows 9:12
